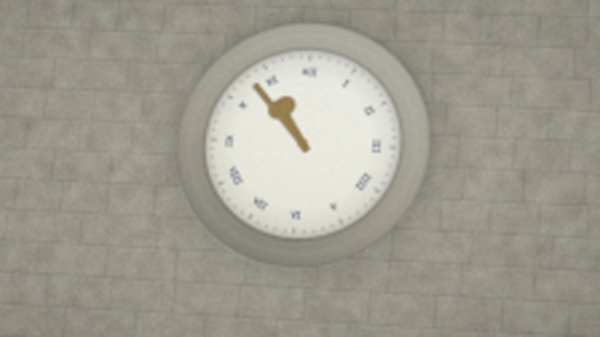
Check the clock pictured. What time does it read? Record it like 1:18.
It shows 10:53
